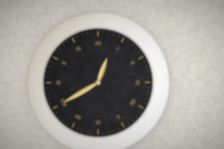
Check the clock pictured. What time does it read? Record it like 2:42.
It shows 12:40
